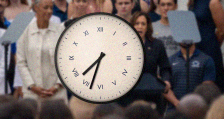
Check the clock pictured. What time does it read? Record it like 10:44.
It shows 7:33
